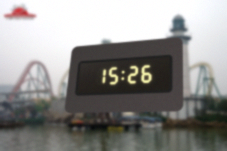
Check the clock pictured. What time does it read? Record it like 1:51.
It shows 15:26
